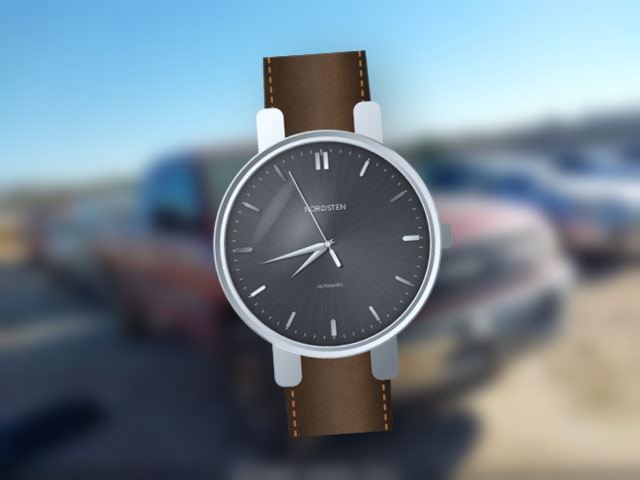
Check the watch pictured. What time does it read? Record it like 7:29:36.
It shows 7:42:56
